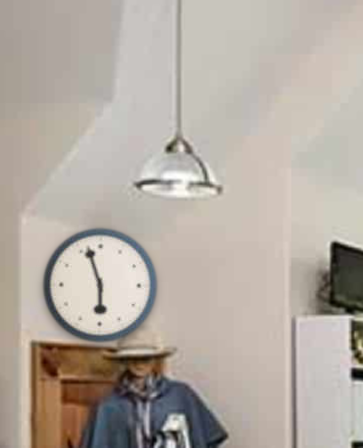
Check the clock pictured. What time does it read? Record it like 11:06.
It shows 5:57
